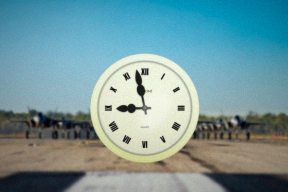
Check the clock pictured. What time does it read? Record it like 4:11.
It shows 8:58
